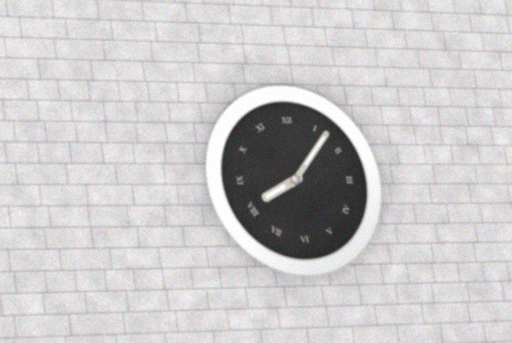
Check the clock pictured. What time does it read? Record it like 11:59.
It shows 8:07
